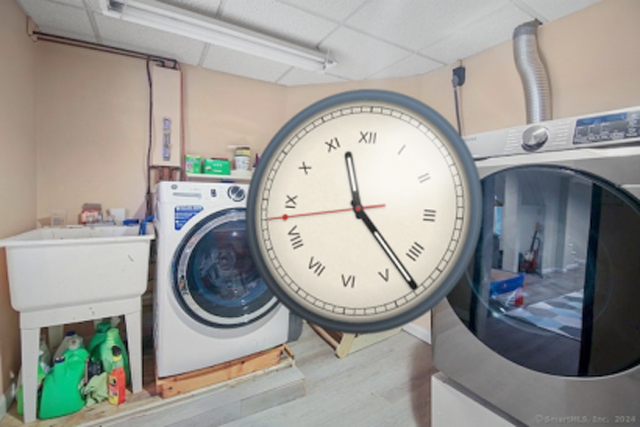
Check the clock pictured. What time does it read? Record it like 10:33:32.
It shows 11:22:43
